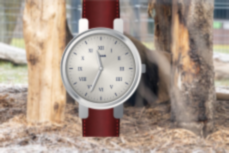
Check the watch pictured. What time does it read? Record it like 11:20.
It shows 11:34
